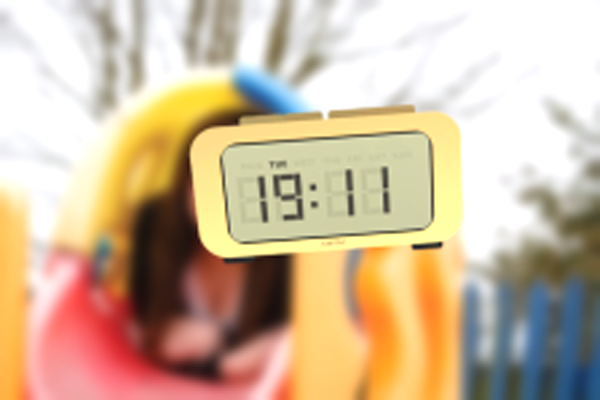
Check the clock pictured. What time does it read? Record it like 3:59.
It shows 19:11
